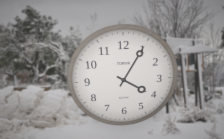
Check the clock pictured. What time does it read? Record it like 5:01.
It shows 4:05
